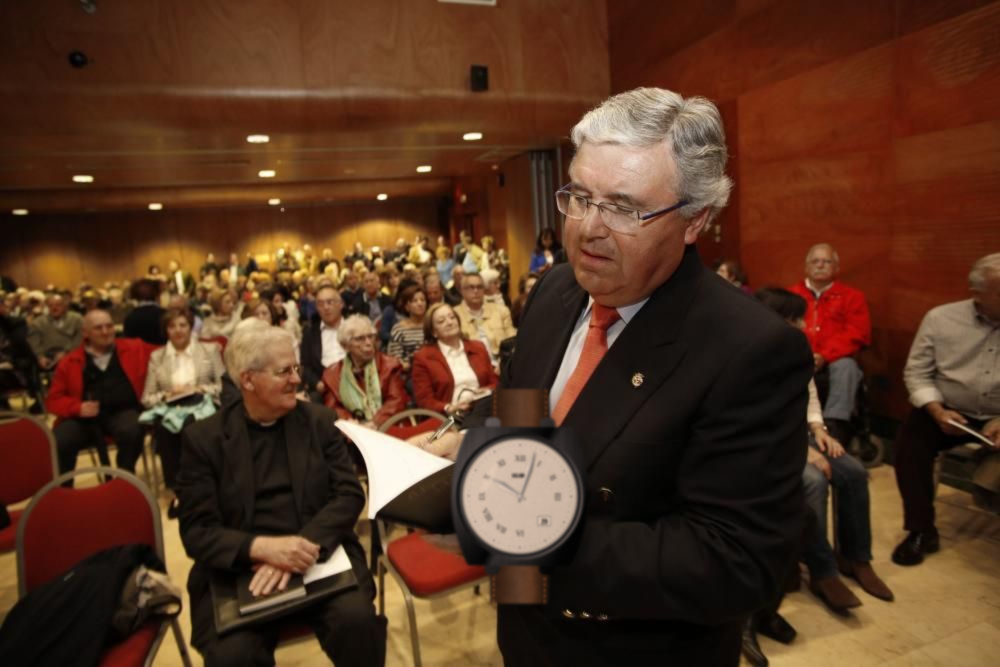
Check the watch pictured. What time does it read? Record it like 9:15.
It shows 10:03
